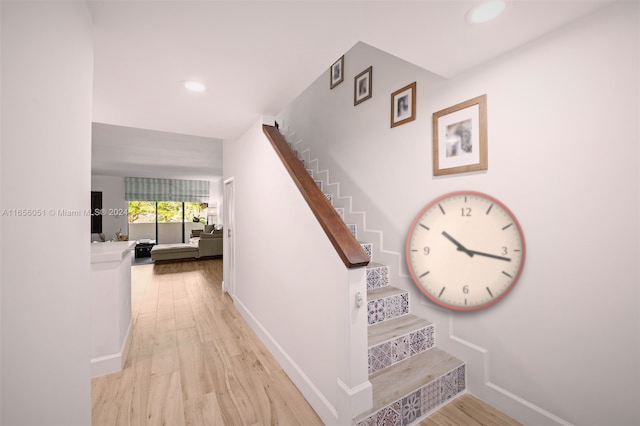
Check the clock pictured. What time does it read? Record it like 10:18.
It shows 10:17
